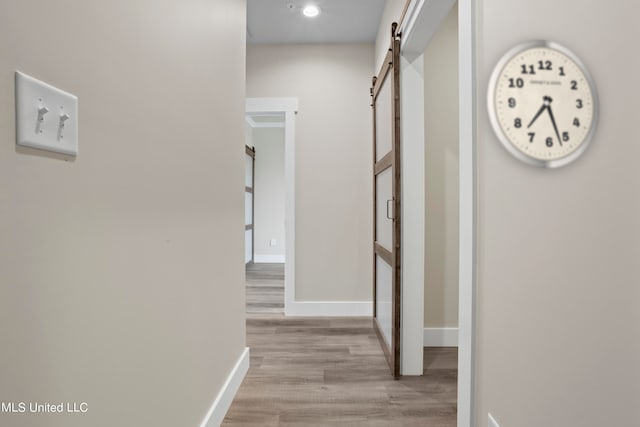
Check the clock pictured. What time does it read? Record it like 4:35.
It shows 7:27
